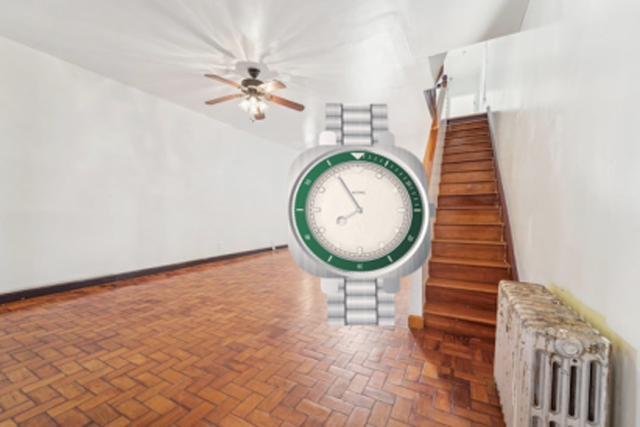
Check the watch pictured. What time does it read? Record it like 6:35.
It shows 7:55
